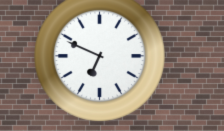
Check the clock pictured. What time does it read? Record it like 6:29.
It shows 6:49
